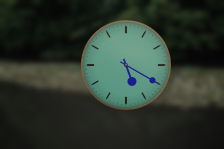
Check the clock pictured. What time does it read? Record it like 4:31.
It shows 5:20
